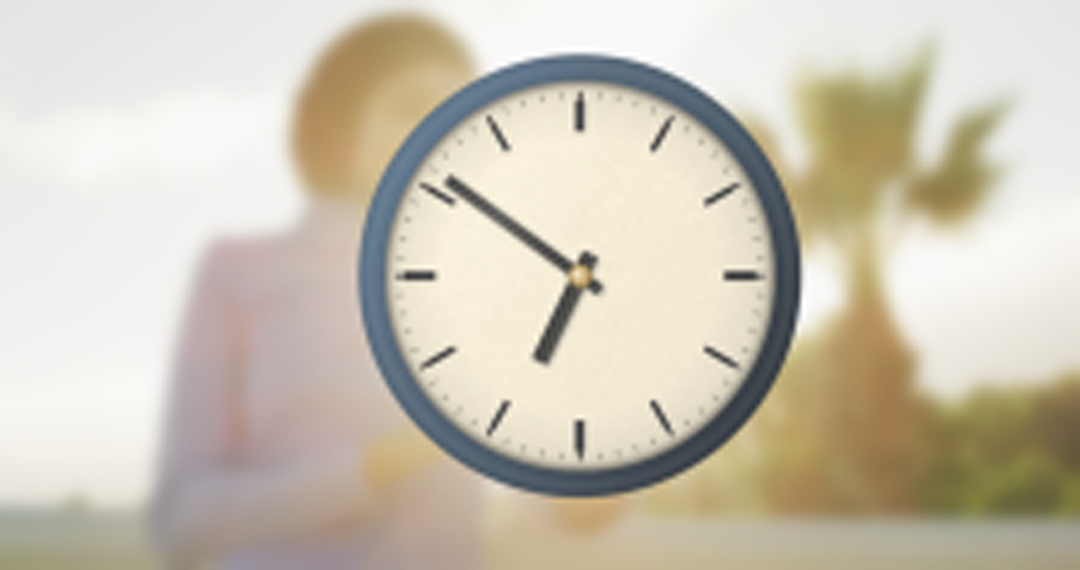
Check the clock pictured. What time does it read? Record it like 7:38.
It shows 6:51
